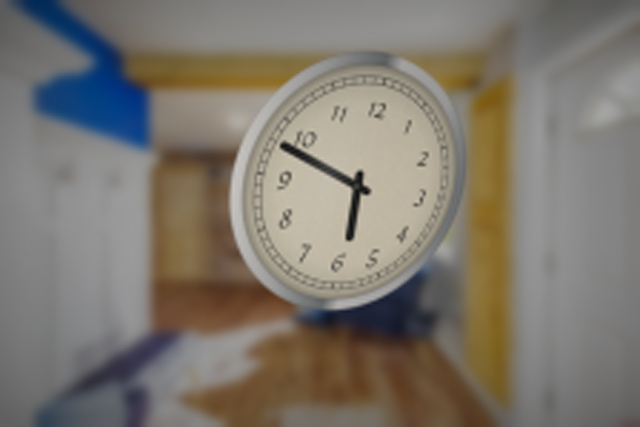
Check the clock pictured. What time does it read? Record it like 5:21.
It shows 5:48
